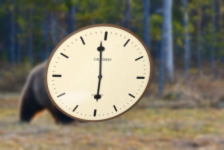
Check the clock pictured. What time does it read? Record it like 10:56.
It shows 5:59
